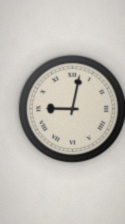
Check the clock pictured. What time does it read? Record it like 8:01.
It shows 9:02
